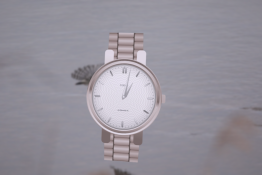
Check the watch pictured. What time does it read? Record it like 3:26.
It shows 1:02
